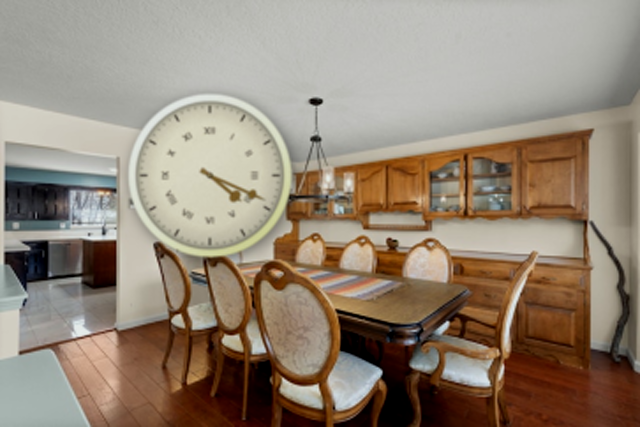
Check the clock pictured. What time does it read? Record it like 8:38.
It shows 4:19
